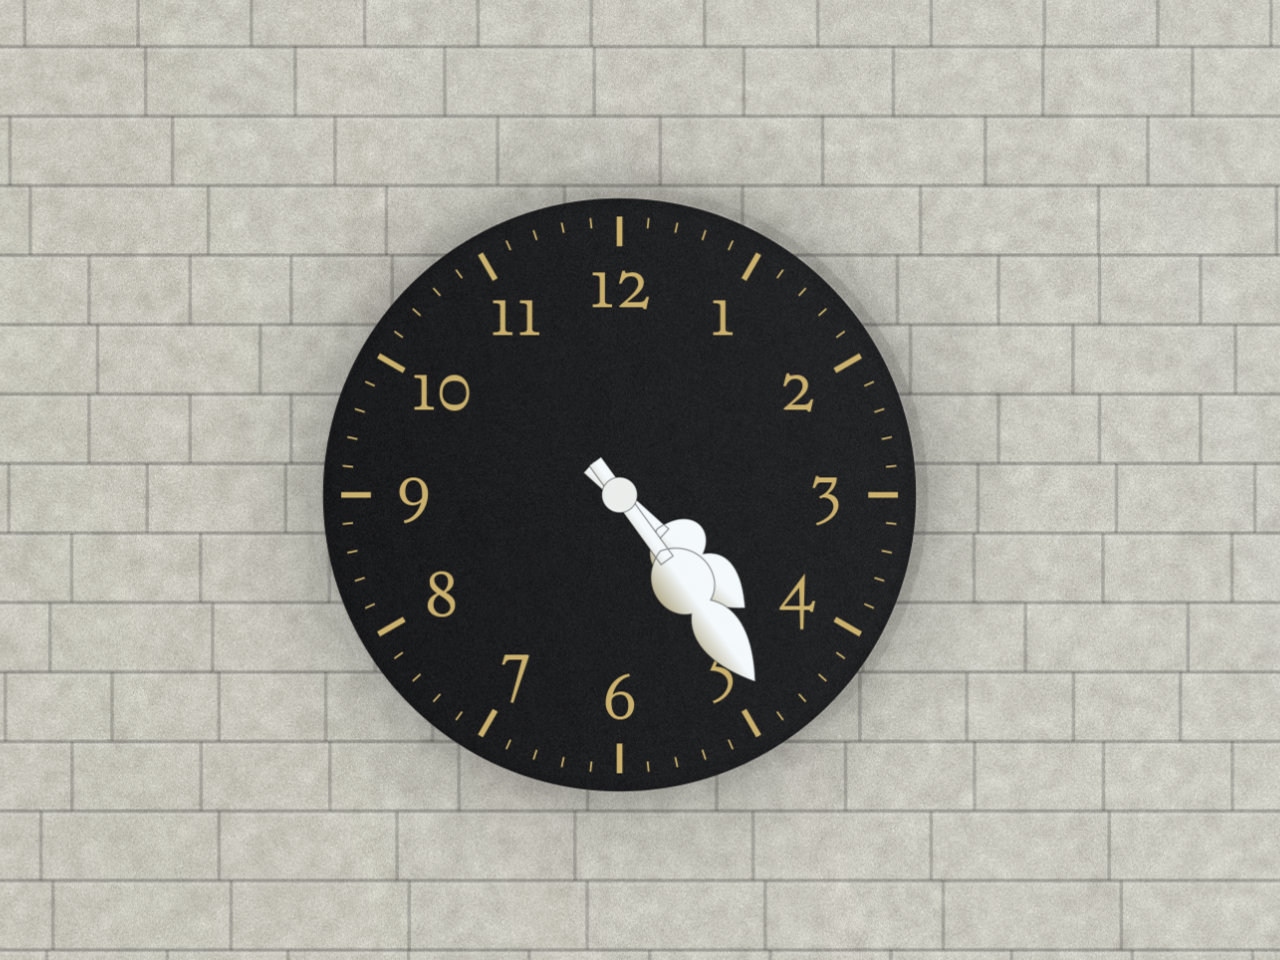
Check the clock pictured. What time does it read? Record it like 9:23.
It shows 4:24
